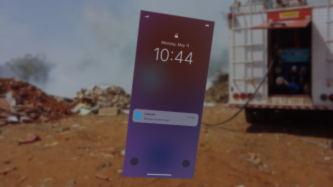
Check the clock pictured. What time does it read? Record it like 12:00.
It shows 10:44
